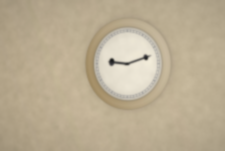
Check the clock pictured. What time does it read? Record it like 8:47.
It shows 9:12
